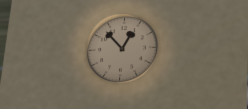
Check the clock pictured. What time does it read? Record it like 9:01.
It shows 12:53
